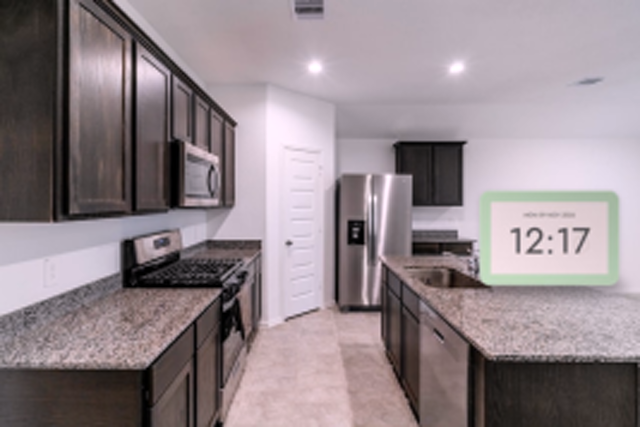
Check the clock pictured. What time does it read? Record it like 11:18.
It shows 12:17
